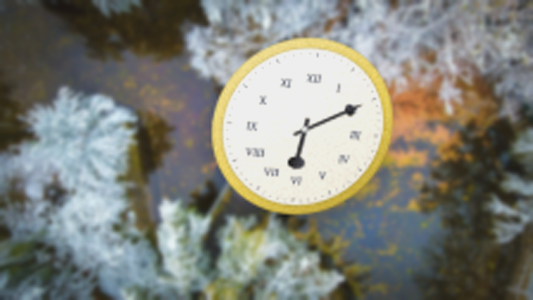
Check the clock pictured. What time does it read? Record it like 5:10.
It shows 6:10
